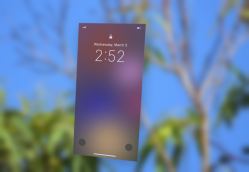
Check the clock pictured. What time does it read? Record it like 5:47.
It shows 2:52
